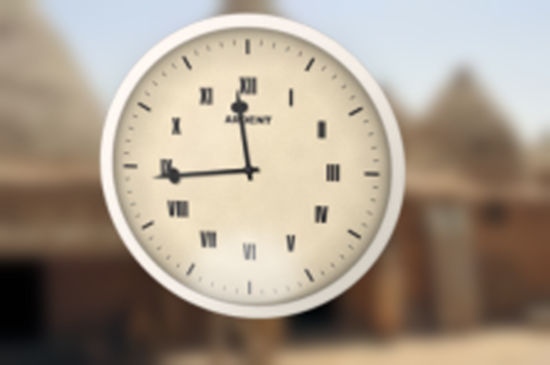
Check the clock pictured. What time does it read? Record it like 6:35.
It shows 11:44
